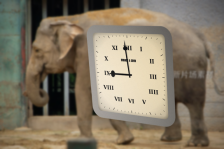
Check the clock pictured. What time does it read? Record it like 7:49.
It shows 8:59
